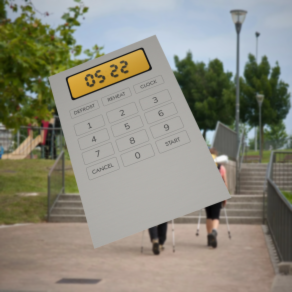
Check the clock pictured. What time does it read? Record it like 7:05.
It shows 5:22
